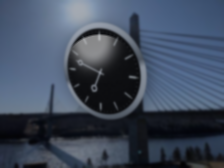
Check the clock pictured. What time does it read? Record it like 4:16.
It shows 6:48
